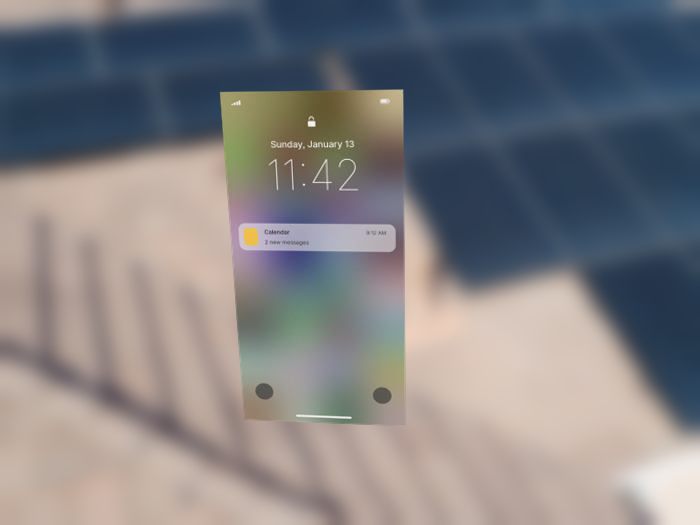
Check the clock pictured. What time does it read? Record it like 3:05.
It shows 11:42
